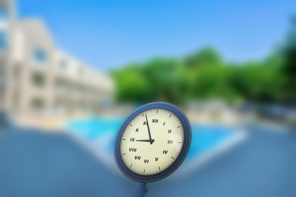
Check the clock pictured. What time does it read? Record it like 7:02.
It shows 8:56
